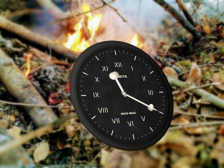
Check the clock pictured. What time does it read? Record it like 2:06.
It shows 11:20
